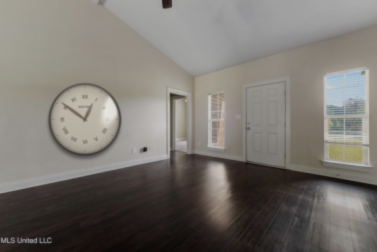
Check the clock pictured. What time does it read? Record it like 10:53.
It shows 12:51
